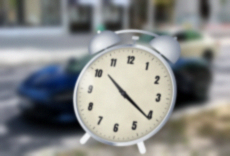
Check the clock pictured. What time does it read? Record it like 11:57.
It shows 10:21
